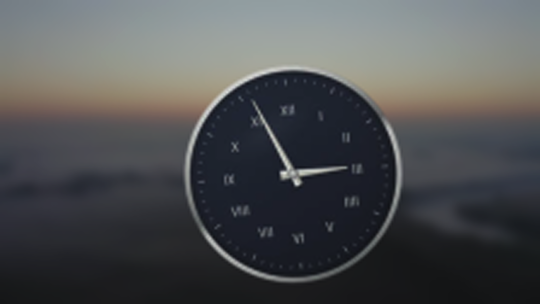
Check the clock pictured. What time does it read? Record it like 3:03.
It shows 2:56
